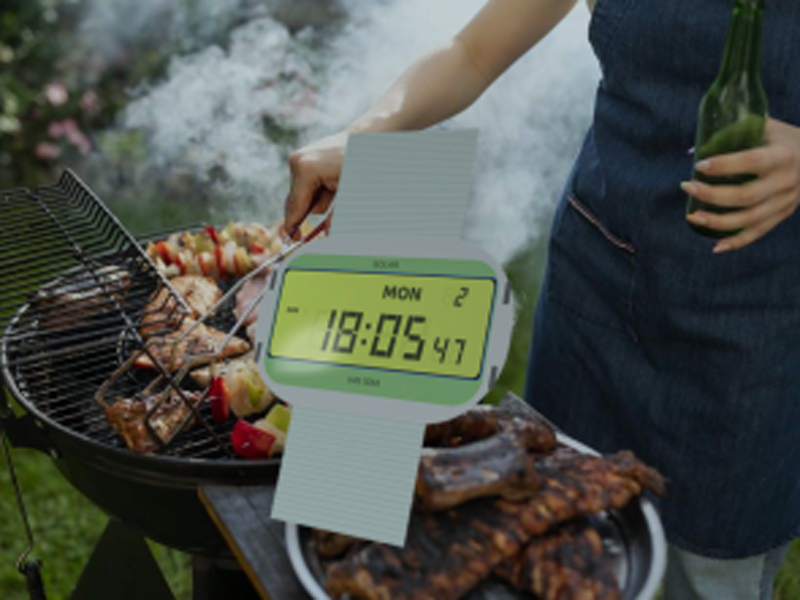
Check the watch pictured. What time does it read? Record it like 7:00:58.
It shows 18:05:47
